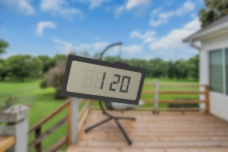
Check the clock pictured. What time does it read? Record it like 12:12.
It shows 1:20
